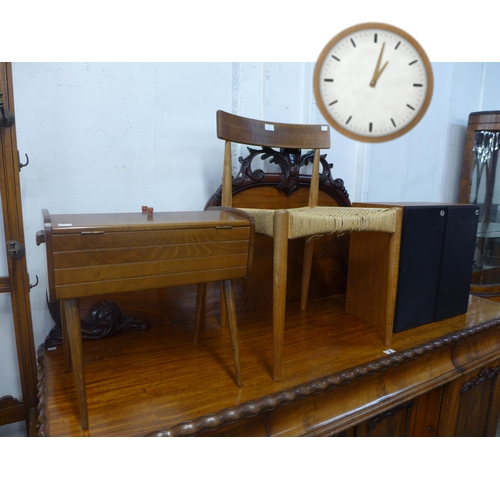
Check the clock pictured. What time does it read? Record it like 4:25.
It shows 1:02
